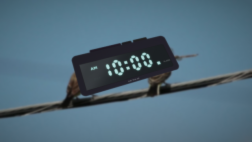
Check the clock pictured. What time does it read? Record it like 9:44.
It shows 10:00
